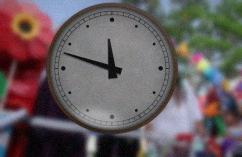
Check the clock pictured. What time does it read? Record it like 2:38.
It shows 11:48
